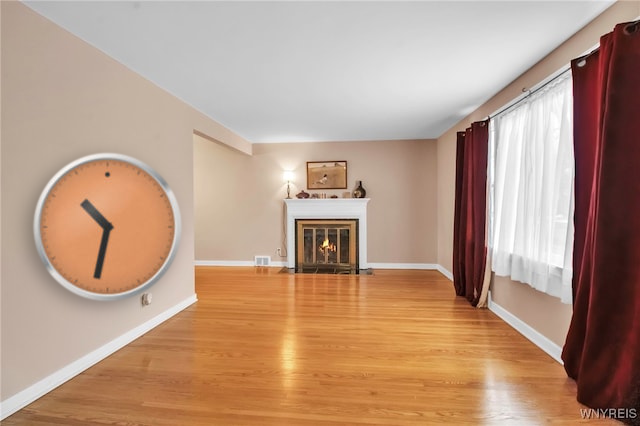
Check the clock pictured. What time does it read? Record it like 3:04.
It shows 10:32
